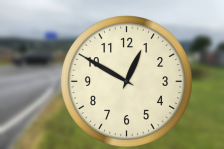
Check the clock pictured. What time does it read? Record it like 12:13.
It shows 12:50
